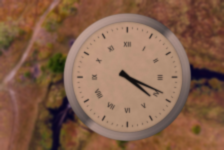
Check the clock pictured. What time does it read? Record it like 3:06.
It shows 4:19
